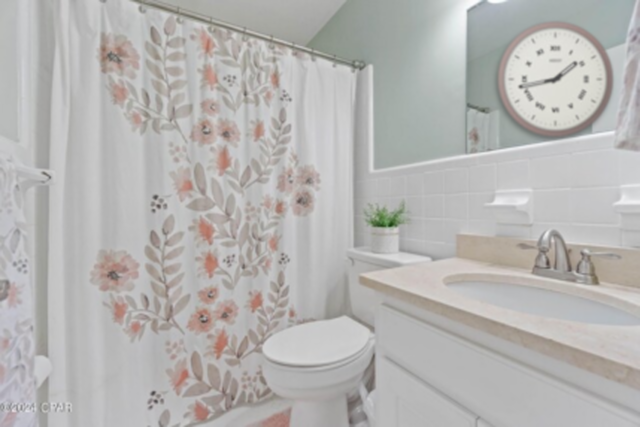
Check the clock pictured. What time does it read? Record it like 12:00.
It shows 1:43
